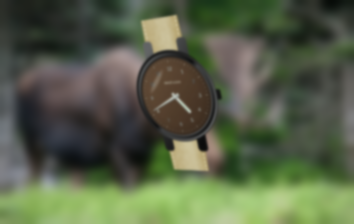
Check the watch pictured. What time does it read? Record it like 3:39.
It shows 4:41
